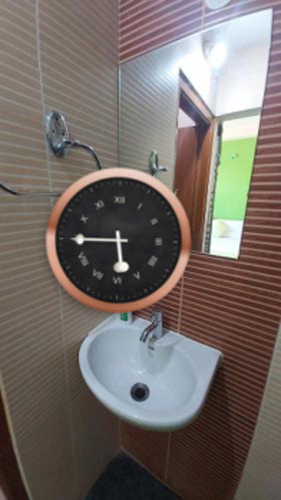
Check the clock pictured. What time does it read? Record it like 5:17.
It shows 5:45
